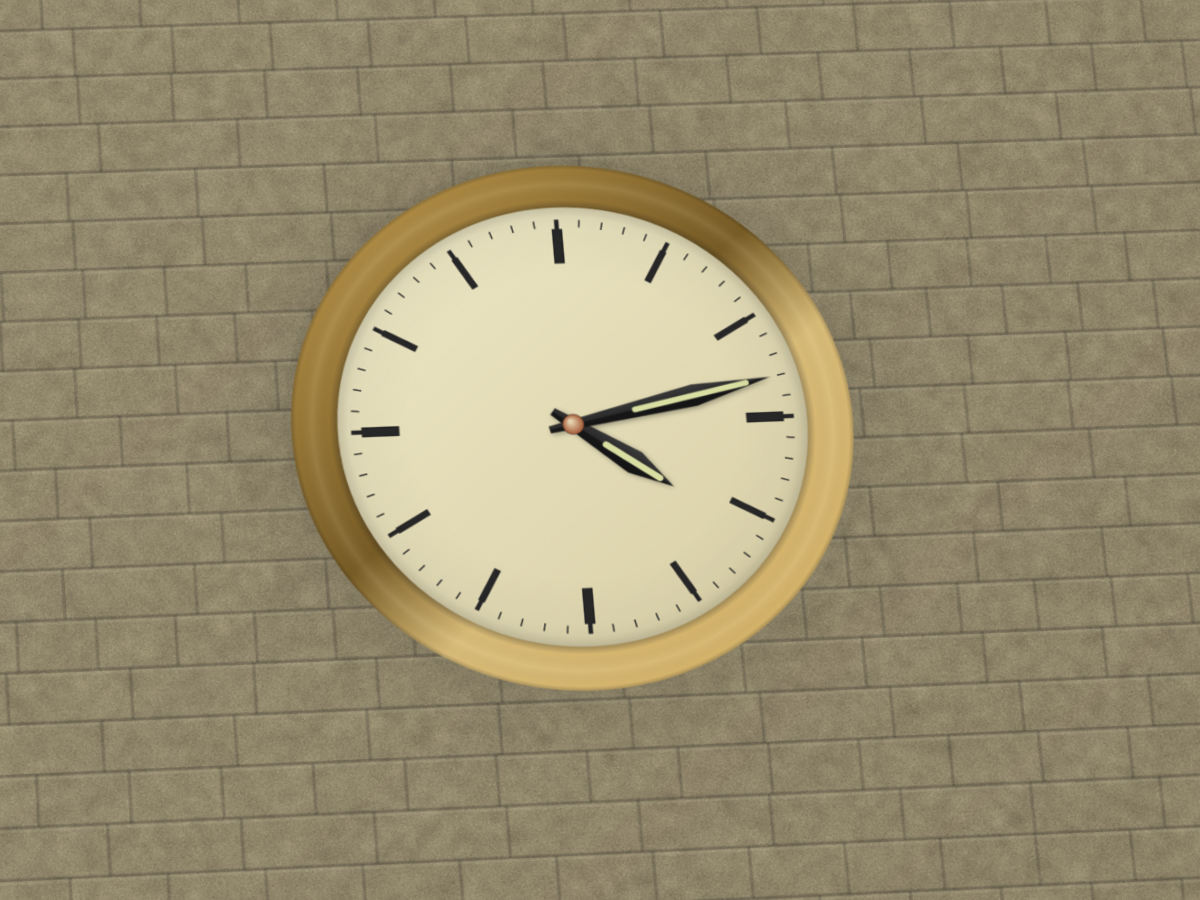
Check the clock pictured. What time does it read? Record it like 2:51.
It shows 4:13
